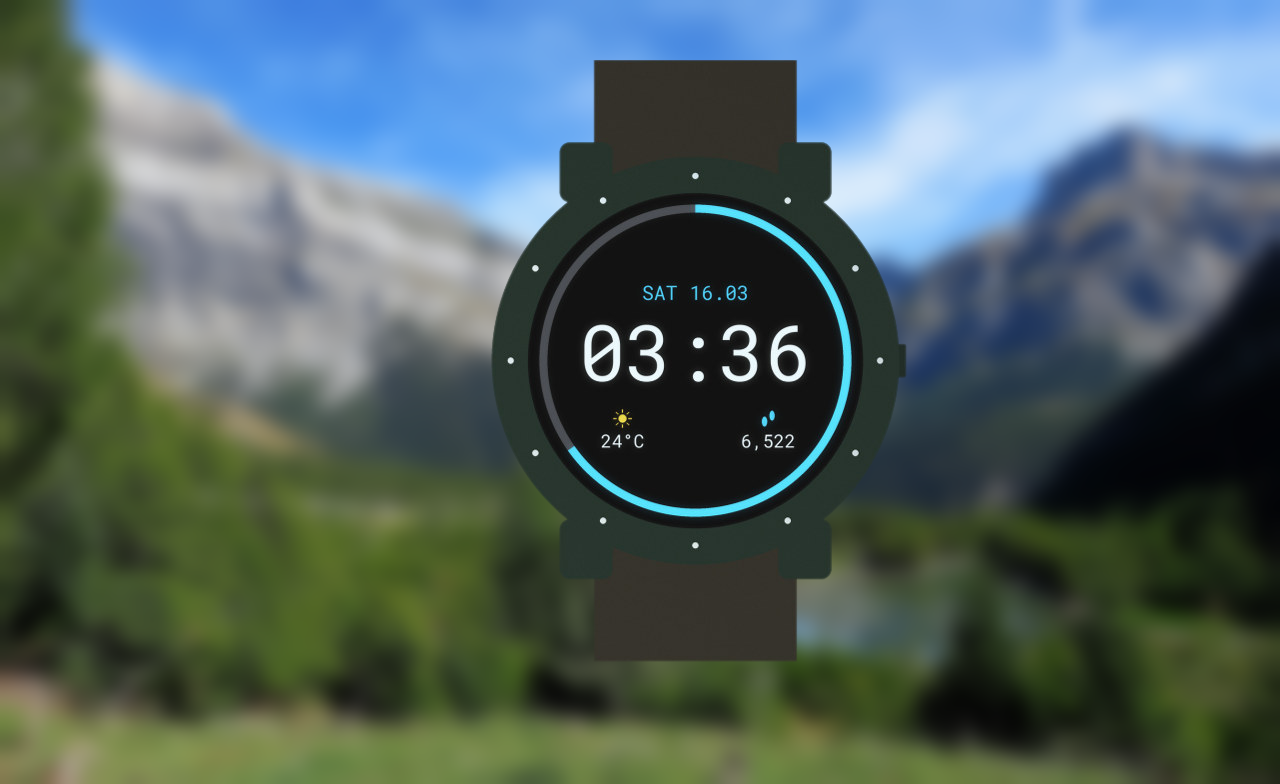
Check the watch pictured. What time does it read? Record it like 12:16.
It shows 3:36
